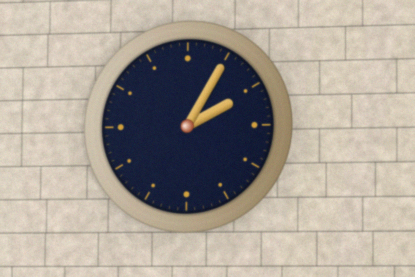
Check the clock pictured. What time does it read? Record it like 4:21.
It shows 2:05
